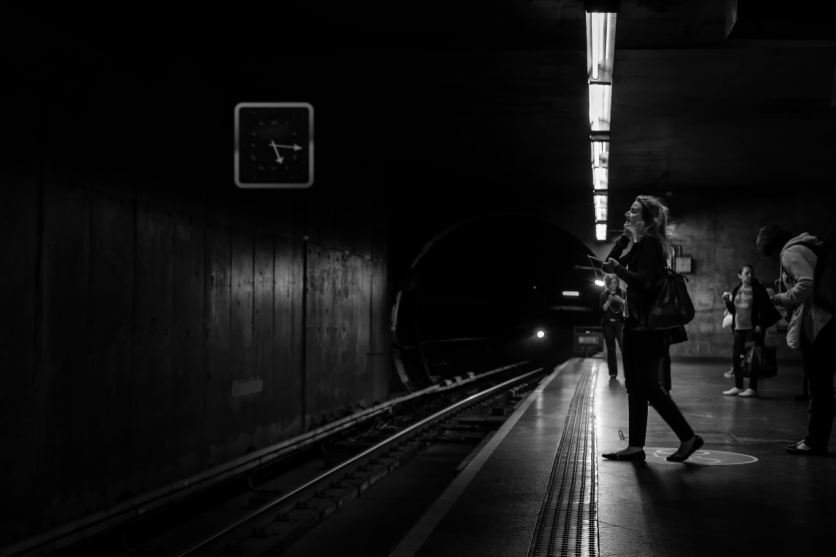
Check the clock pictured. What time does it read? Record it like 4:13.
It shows 5:16
